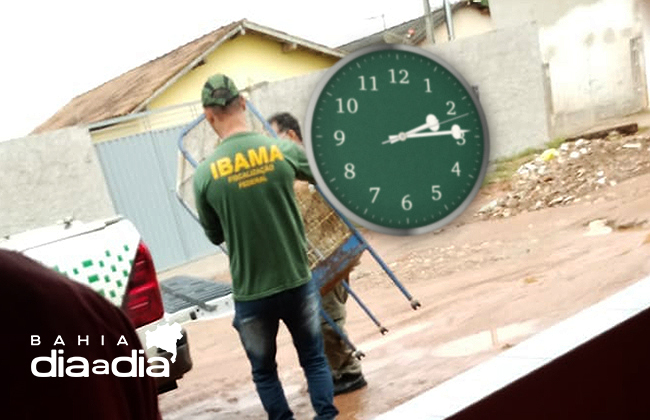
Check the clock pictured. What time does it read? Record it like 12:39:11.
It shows 2:14:12
